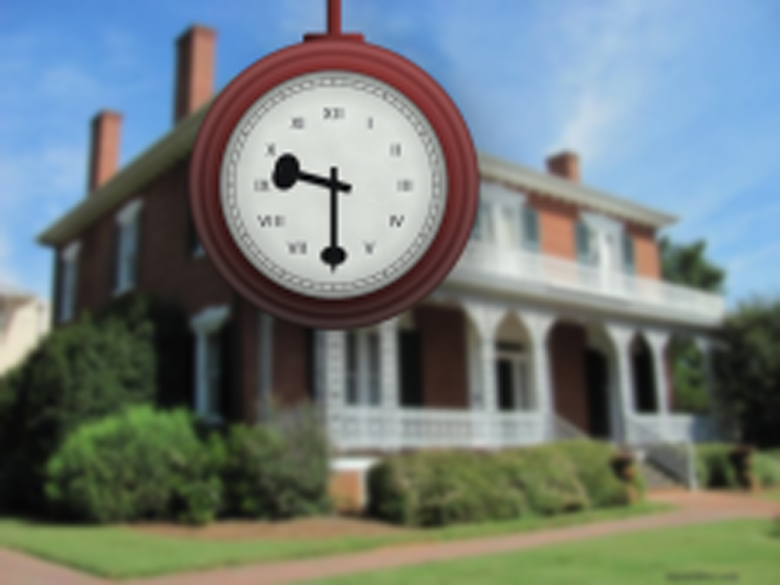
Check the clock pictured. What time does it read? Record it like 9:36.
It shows 9:30
